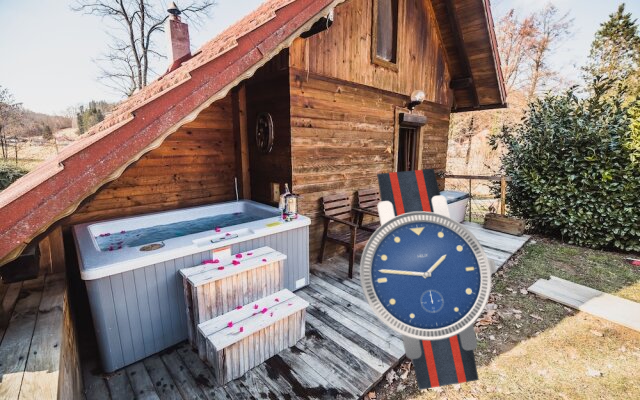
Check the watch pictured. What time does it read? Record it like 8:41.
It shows 1:47
